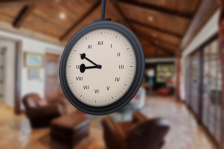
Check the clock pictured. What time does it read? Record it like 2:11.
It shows 8:50
